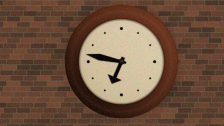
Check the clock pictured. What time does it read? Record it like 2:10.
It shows 6:47
